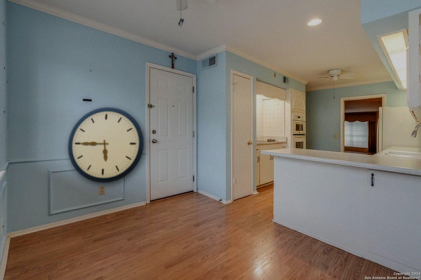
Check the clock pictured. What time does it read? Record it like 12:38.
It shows 5:45
